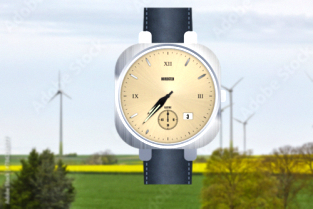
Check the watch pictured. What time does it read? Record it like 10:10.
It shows 7:37
